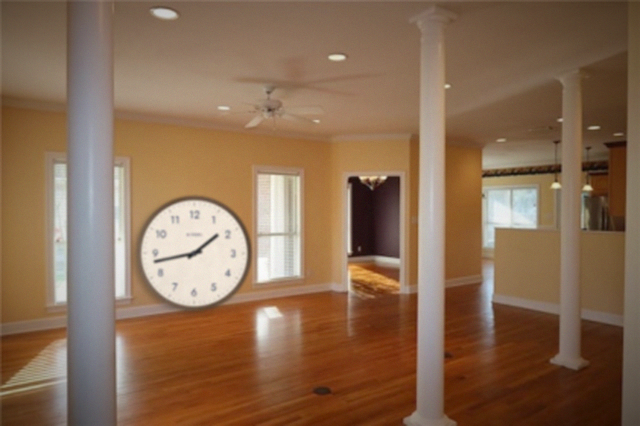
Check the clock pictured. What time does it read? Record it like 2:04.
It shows 1:43
